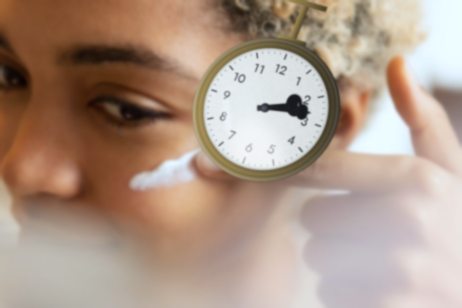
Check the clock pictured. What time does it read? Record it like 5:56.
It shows 2:13
